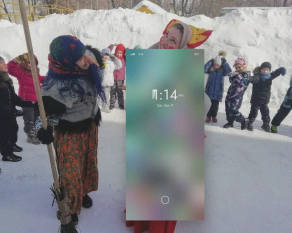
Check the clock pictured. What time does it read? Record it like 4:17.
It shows 1:14
